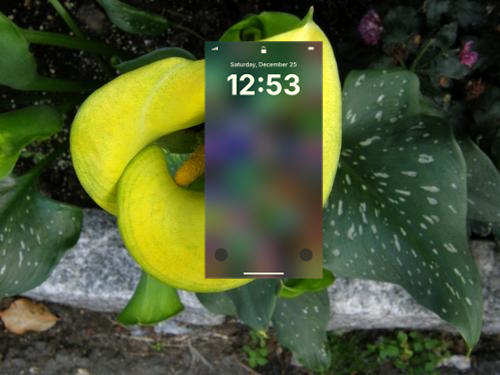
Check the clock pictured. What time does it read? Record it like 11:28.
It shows 12:53
